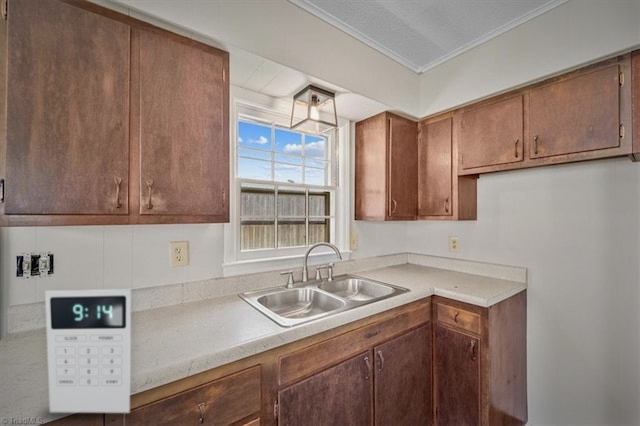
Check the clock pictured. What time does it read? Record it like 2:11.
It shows 9:14
